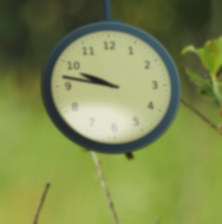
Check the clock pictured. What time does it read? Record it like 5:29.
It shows 9:47
